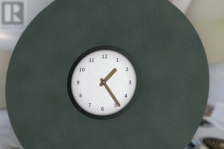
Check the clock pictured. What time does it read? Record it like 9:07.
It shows 1:24
